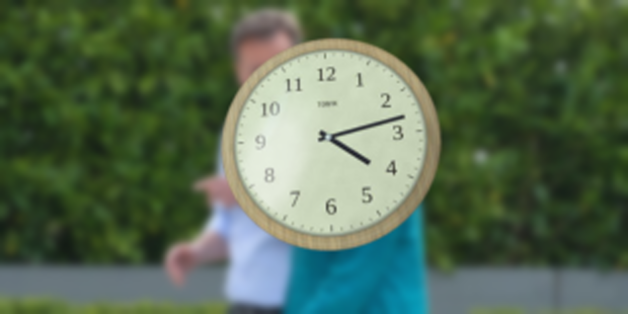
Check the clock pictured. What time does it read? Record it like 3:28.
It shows 4:13
